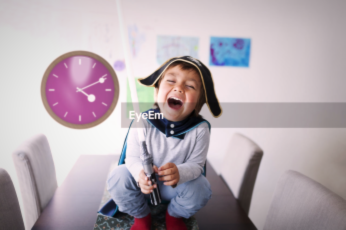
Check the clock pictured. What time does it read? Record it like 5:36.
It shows 4:11
